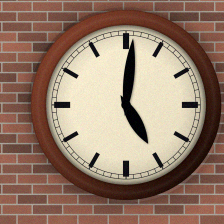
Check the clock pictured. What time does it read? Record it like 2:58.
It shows 5:01
